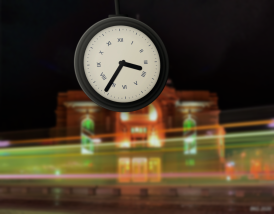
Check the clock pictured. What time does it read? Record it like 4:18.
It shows 3:36
